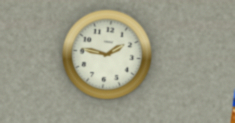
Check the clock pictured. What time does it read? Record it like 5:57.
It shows 1:46
